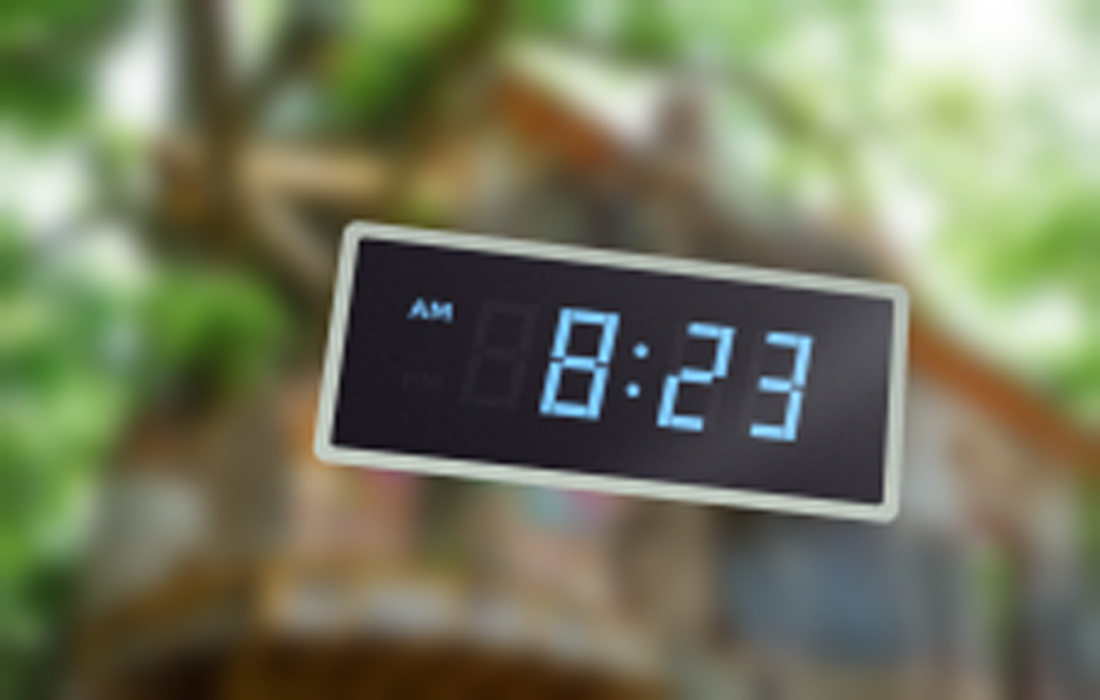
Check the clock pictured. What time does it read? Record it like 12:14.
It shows 8:23
